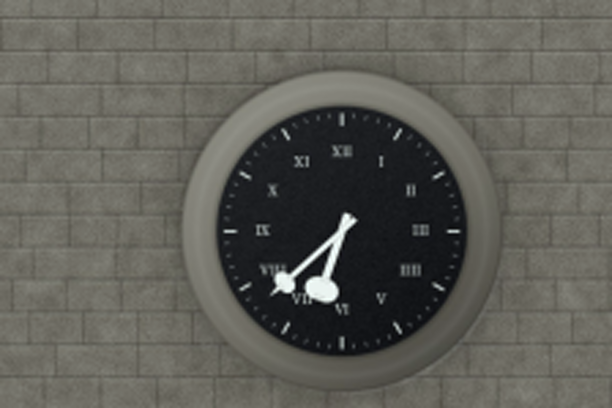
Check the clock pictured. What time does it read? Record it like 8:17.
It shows 6:38
